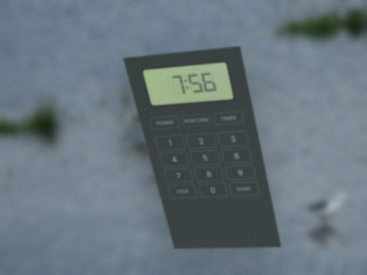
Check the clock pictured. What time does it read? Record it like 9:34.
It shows 7:56
